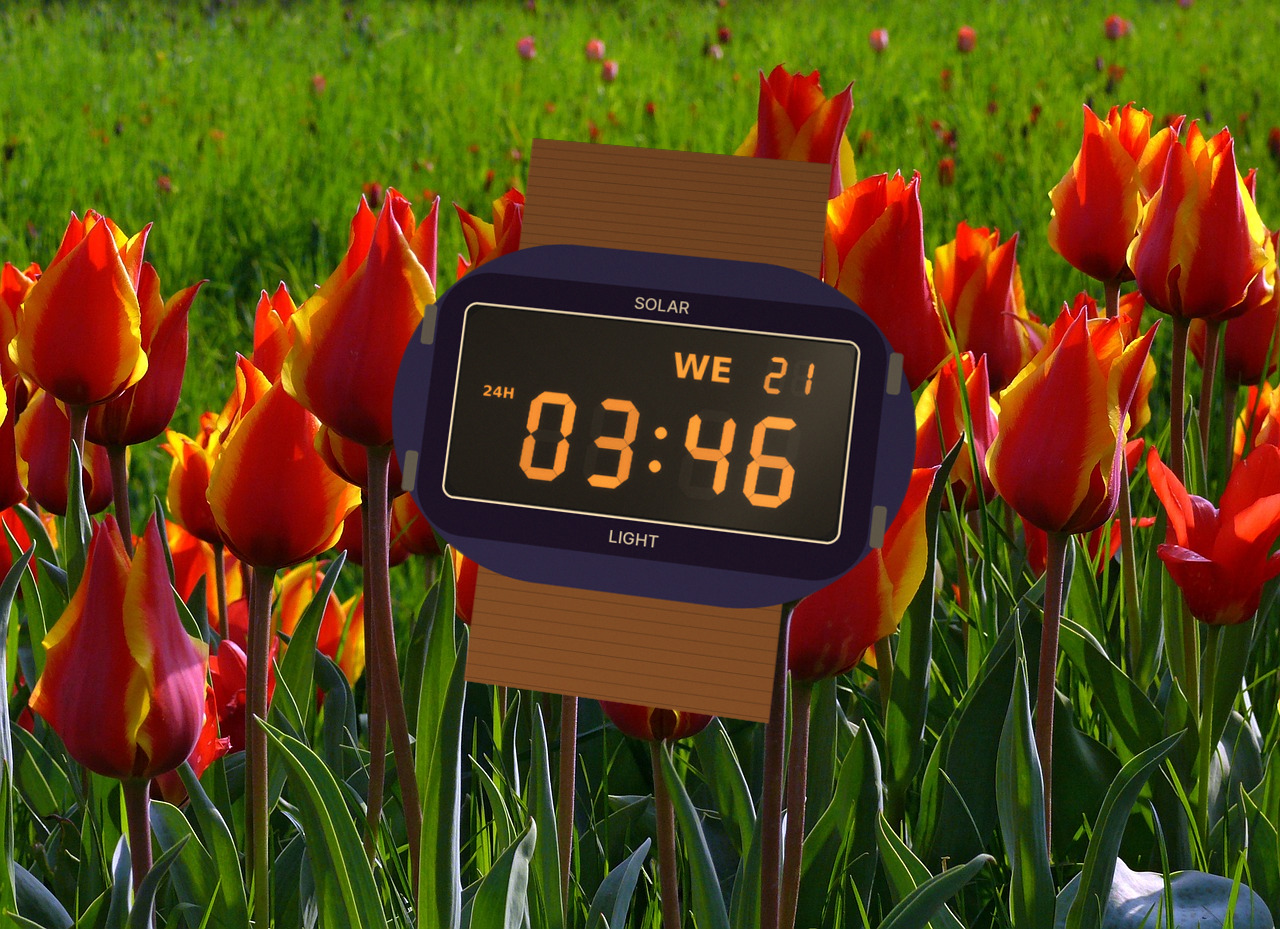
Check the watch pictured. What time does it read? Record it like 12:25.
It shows 3:46
